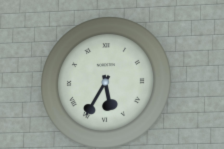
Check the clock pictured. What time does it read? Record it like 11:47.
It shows 5:35
